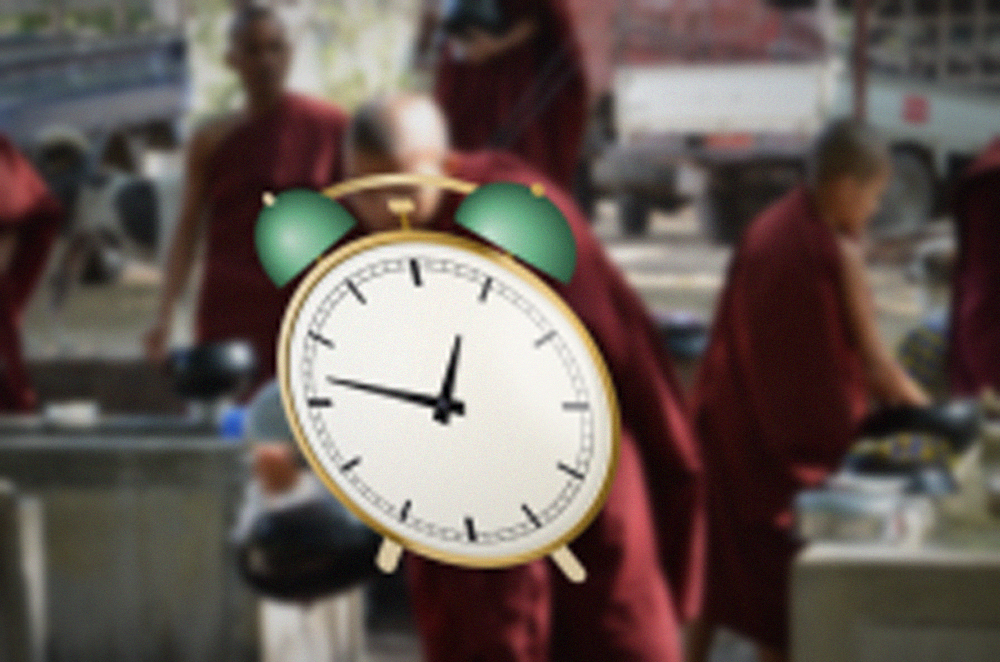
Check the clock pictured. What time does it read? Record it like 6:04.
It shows 12:47
